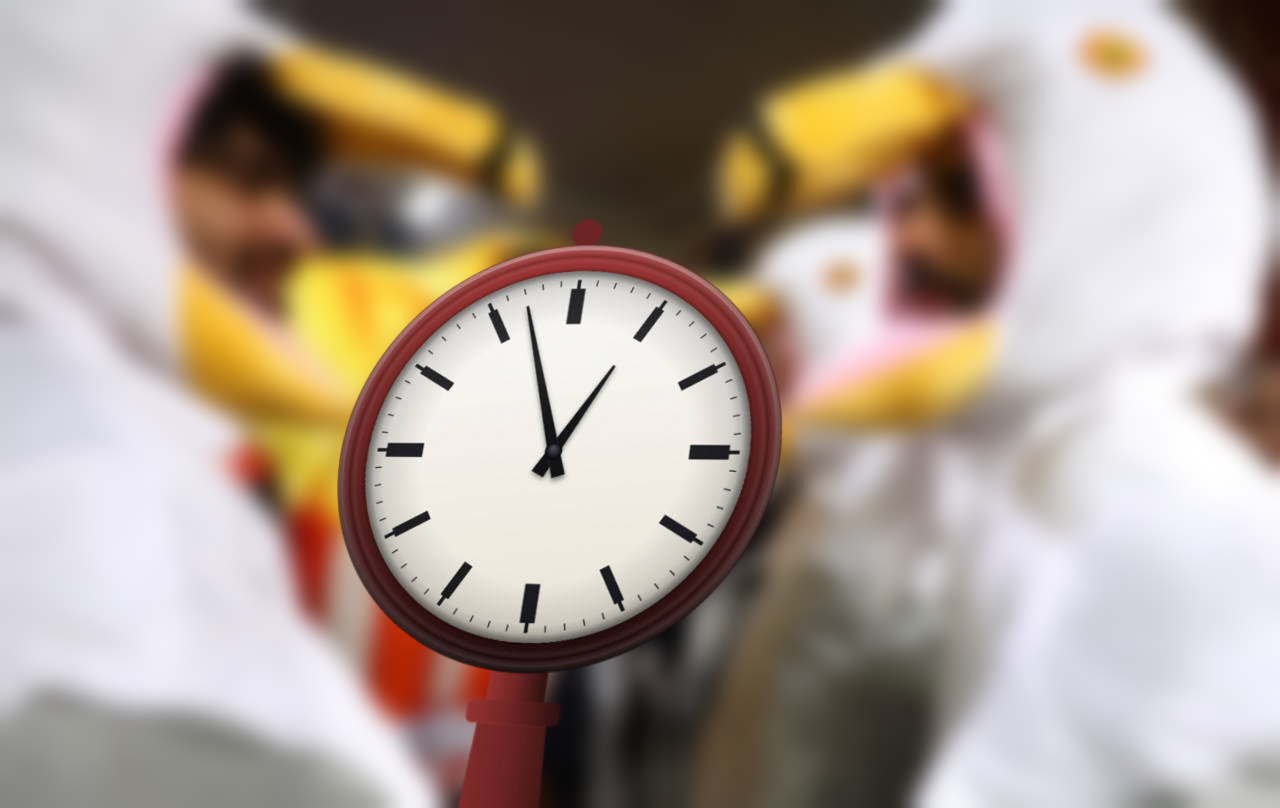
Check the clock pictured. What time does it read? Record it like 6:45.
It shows 12:57
